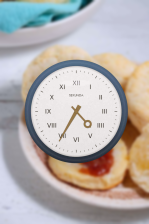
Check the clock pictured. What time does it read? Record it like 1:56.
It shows 4:35
